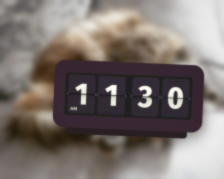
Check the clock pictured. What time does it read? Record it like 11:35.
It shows 11:30
